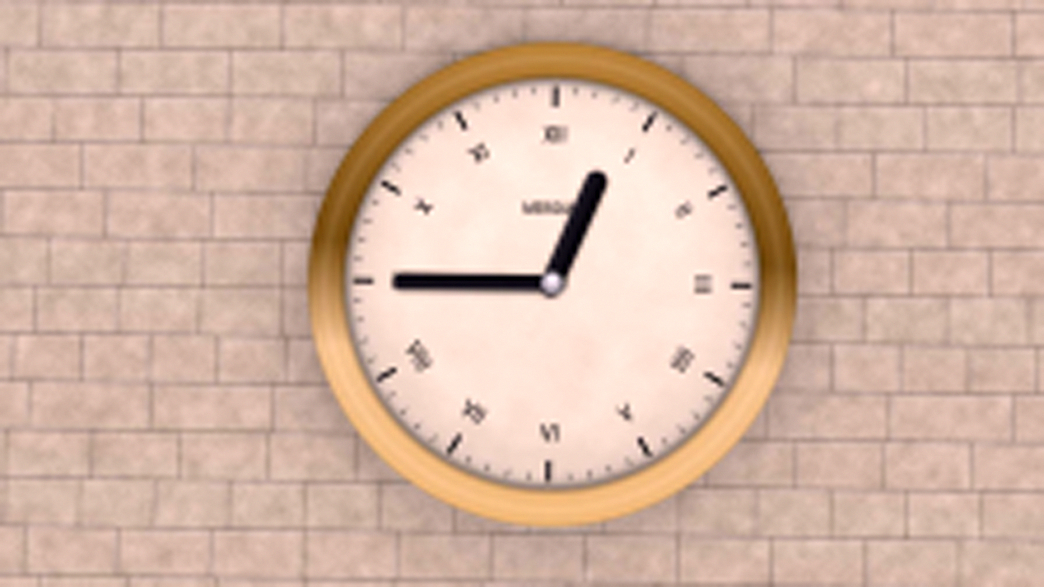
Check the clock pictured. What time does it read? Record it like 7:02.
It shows 12:45
